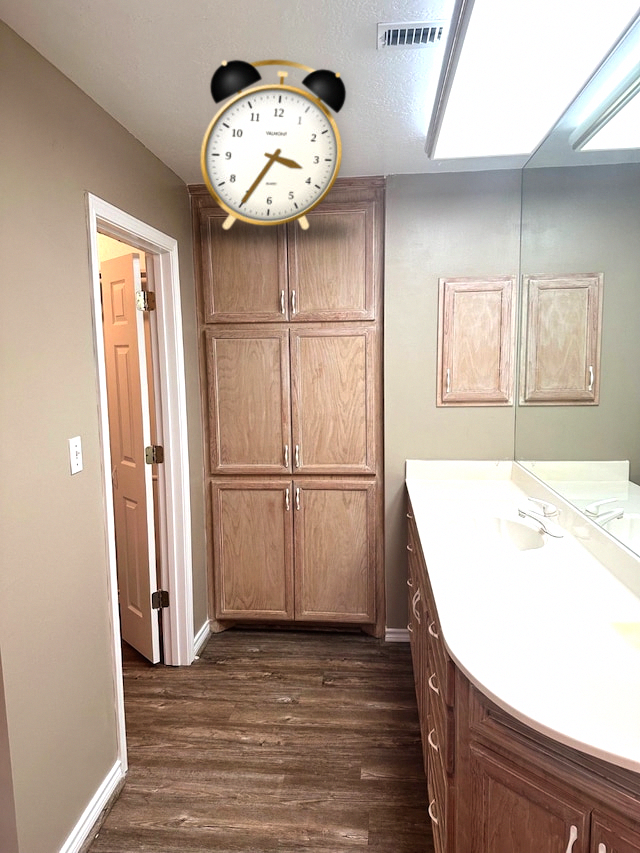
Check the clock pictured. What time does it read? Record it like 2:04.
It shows 3:35
